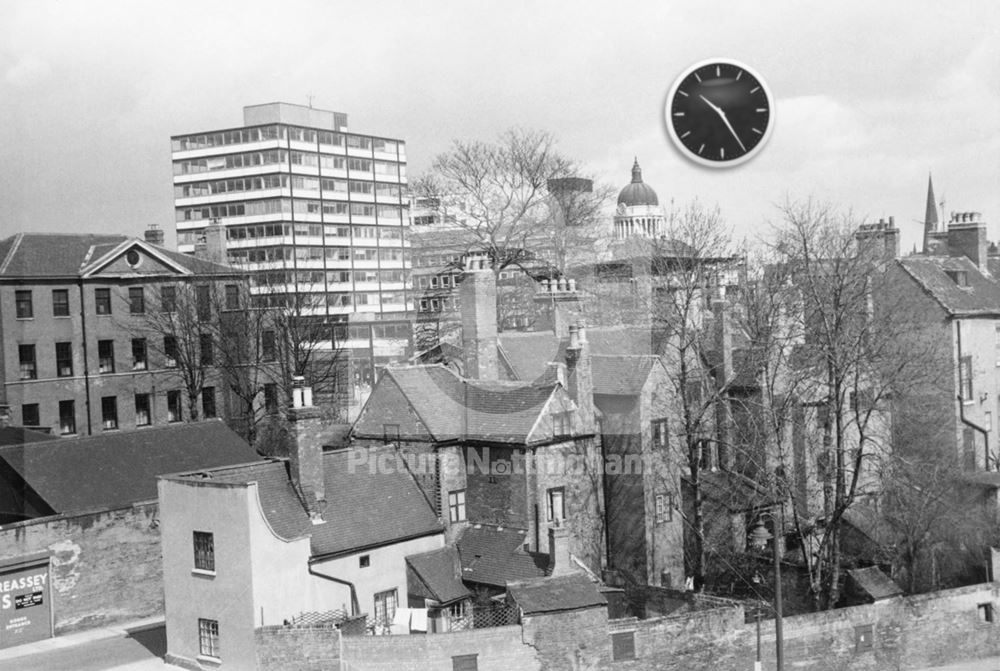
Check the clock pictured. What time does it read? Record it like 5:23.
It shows 10:25
